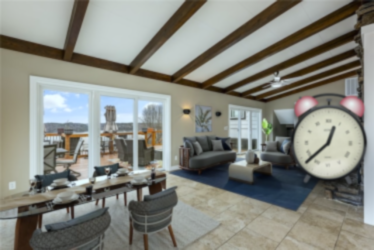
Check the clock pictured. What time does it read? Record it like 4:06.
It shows 12:38
